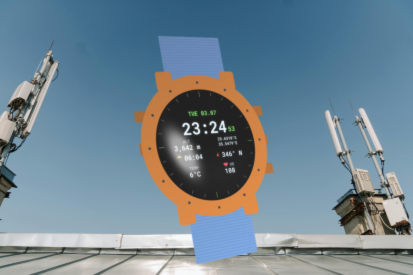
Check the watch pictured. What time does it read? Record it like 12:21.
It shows 23:24
